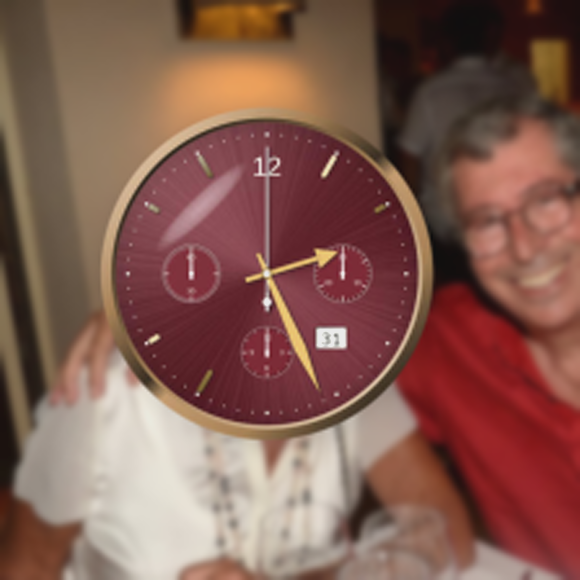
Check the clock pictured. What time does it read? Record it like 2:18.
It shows 2:26
